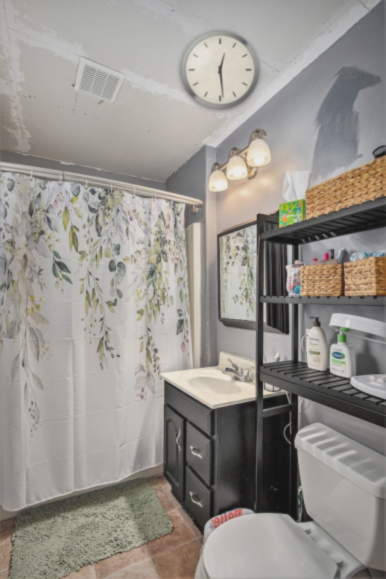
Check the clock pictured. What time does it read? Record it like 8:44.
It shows 12:29
